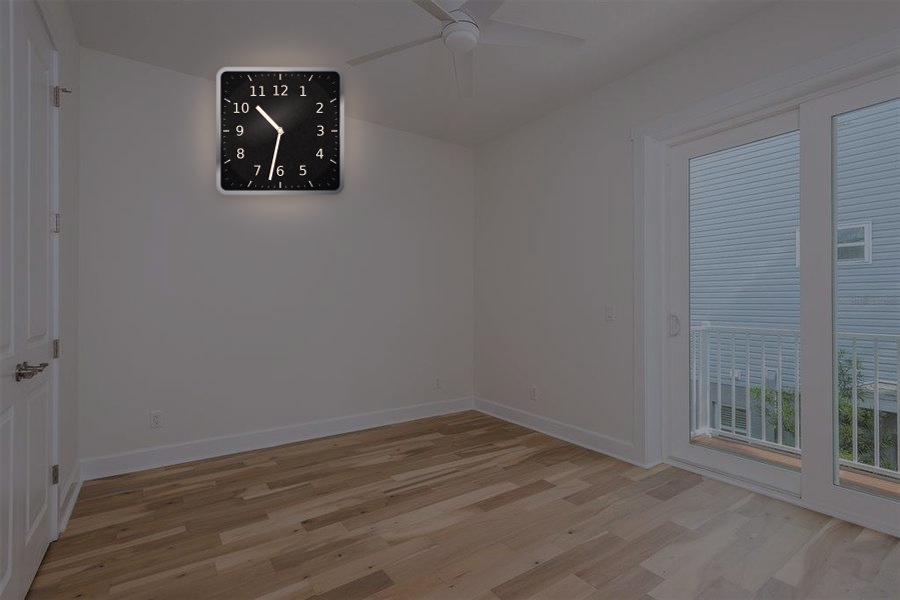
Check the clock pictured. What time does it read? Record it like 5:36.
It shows 10:32
